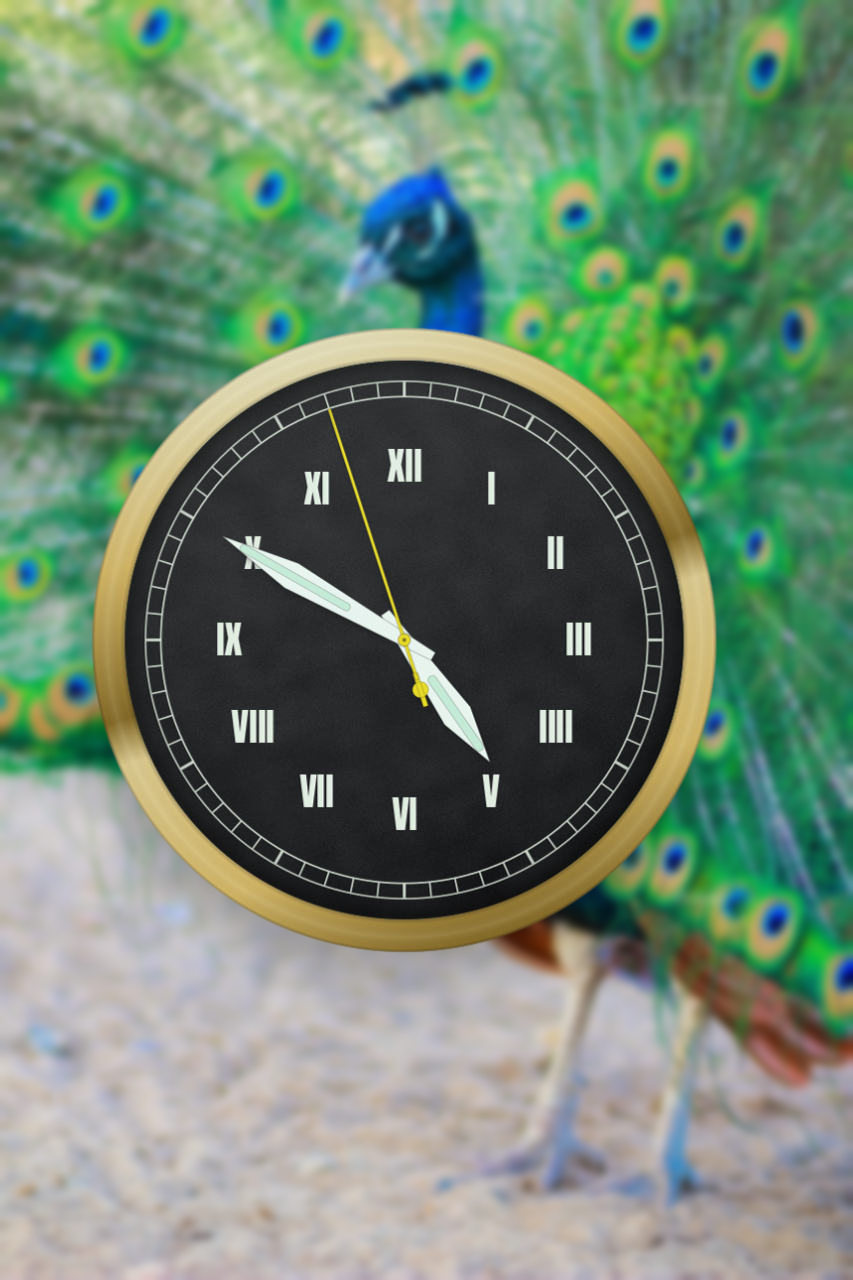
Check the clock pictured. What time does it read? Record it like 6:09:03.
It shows 4:49:57
